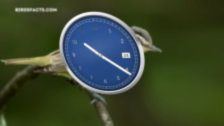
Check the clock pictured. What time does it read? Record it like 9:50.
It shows 10:21
